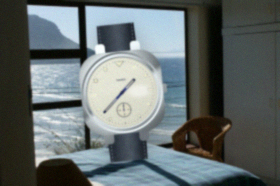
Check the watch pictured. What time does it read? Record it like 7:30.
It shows 1:38
